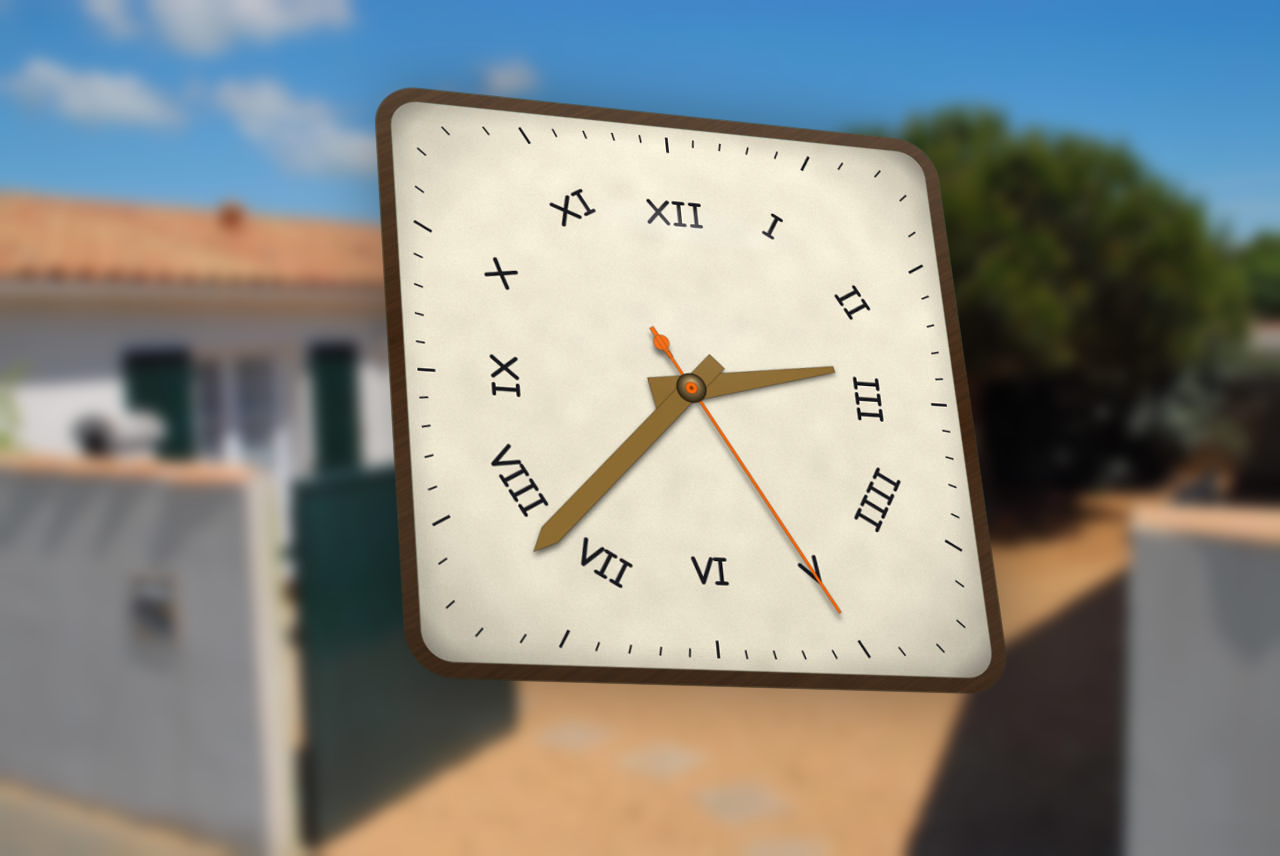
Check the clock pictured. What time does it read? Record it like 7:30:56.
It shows 2:37:25
